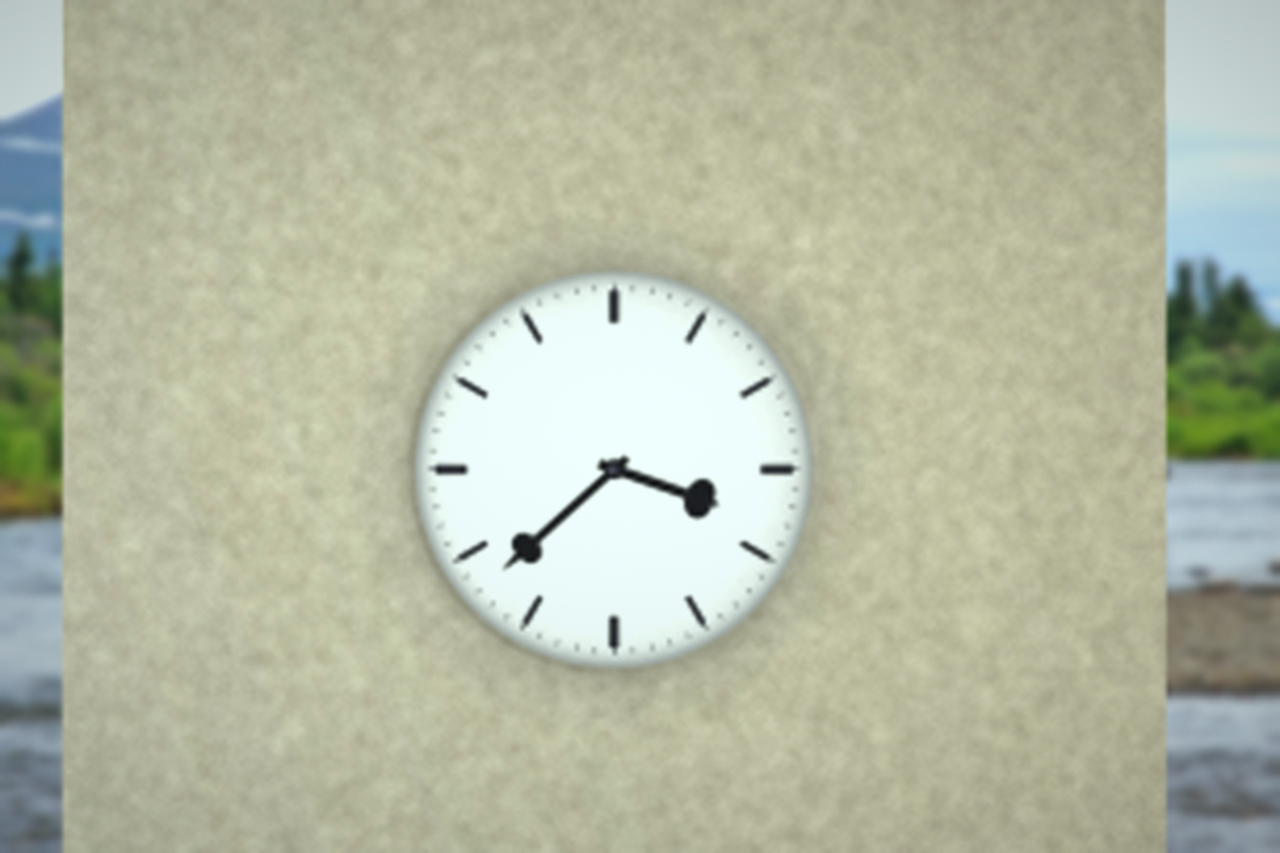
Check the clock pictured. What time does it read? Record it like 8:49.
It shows 3:38
